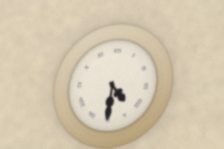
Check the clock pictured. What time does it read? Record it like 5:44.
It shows 4:30
